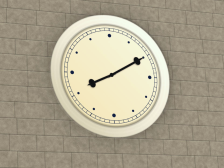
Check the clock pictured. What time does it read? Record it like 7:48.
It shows 8:10
